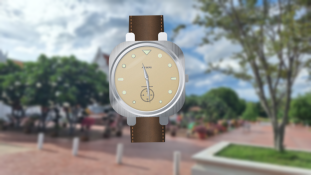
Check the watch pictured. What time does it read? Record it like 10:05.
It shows 11:29
